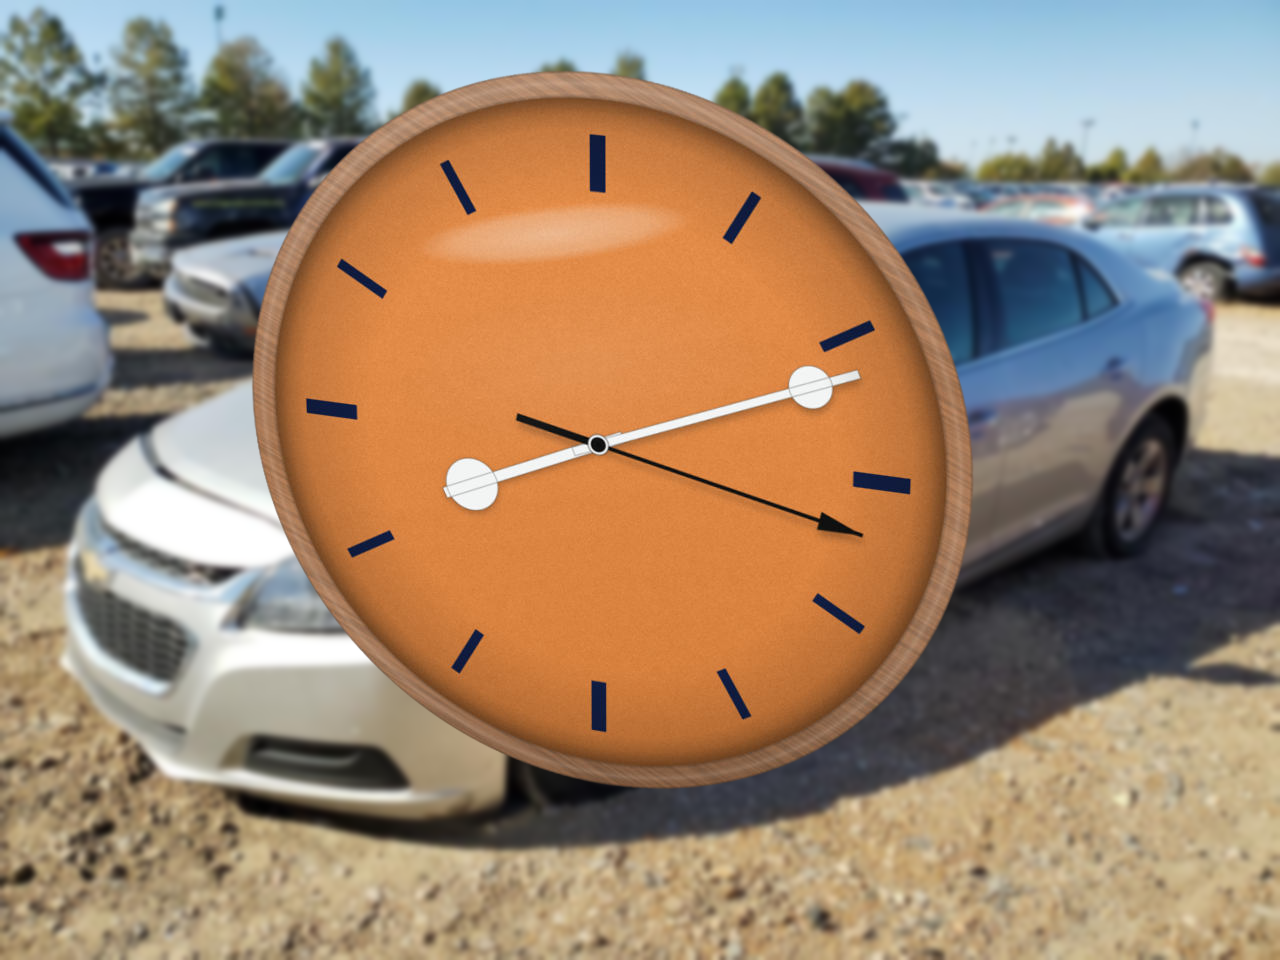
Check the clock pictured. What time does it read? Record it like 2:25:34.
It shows 8:11:17
